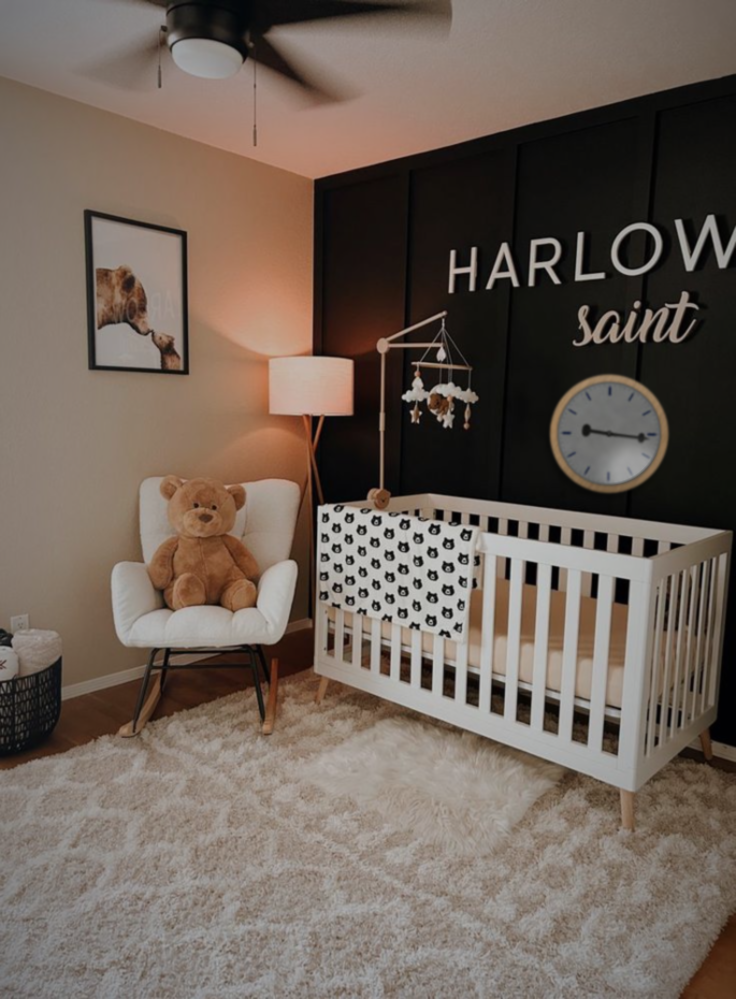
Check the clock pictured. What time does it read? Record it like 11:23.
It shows 9:16
